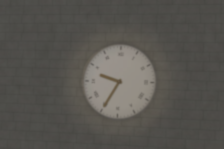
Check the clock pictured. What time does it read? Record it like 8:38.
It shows 9:35
